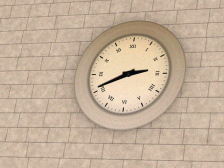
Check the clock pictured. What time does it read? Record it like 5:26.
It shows 2:41
